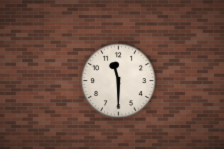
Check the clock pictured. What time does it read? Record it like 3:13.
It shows 11:30
